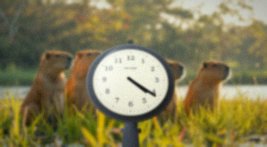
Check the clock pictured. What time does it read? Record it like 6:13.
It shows 4:21
